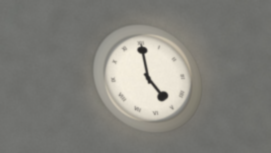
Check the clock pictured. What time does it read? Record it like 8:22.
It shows 5:00
